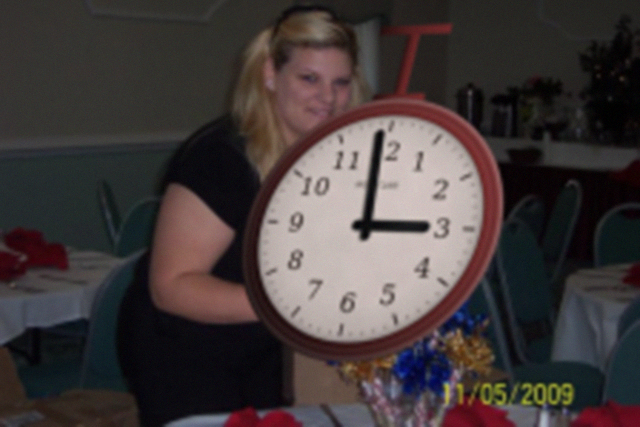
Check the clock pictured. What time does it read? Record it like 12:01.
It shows 2:59
